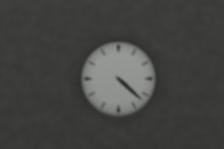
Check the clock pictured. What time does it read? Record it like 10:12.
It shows 4:22
